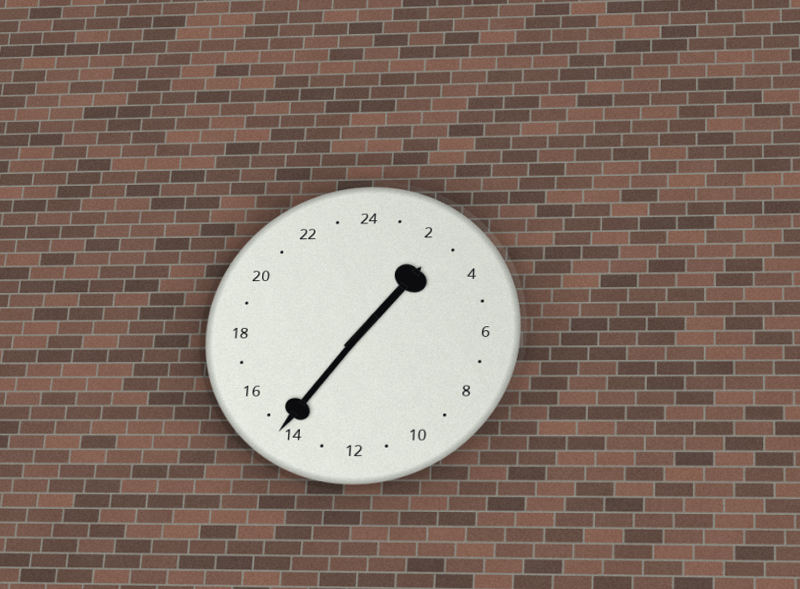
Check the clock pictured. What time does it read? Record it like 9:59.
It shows 2:36
